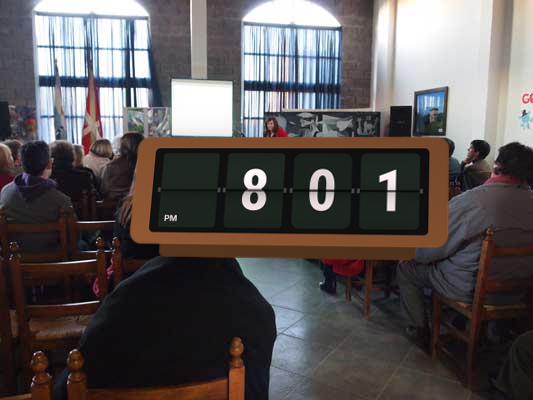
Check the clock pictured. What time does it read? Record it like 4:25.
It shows 8:01
